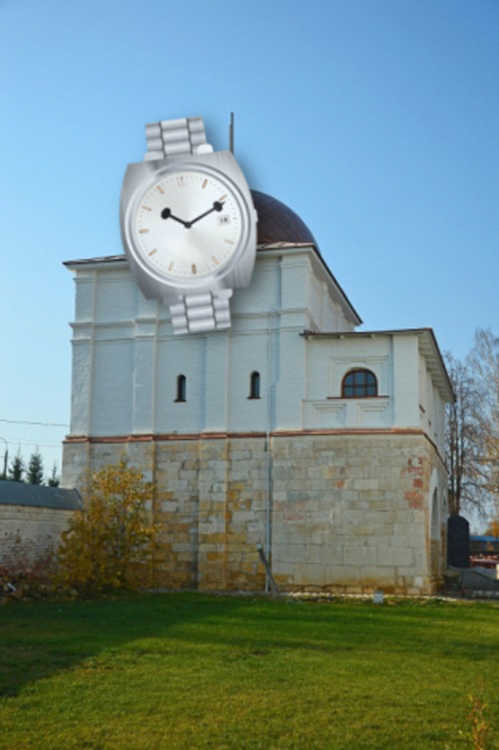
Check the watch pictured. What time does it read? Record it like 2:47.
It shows 10:11
